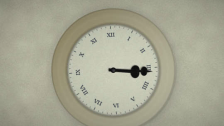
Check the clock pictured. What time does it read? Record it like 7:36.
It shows 3:16
